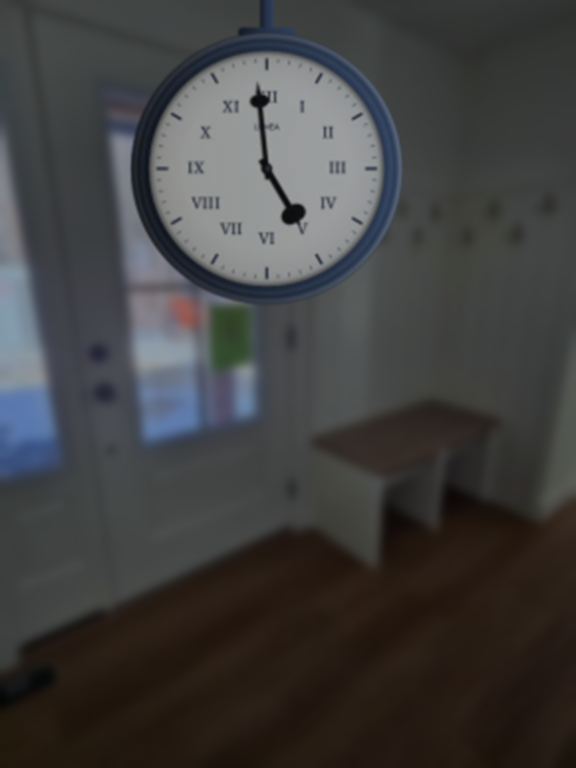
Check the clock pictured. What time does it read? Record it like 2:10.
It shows 4:59
